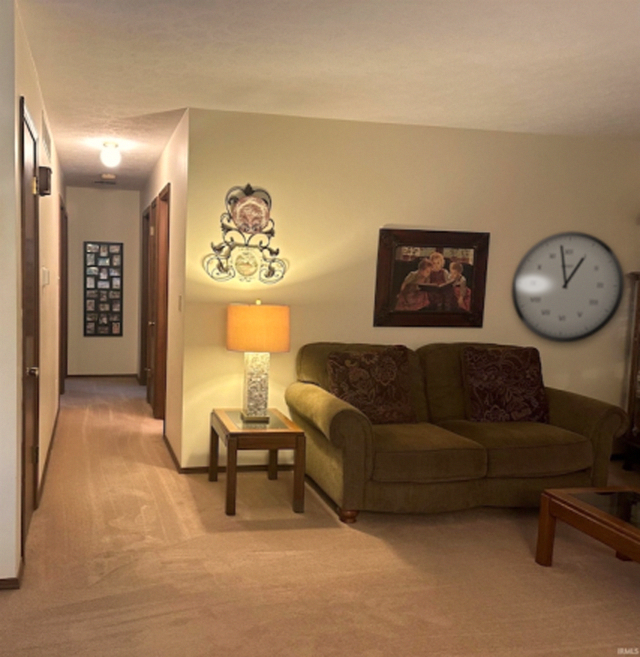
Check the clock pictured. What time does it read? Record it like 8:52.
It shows 12:58
